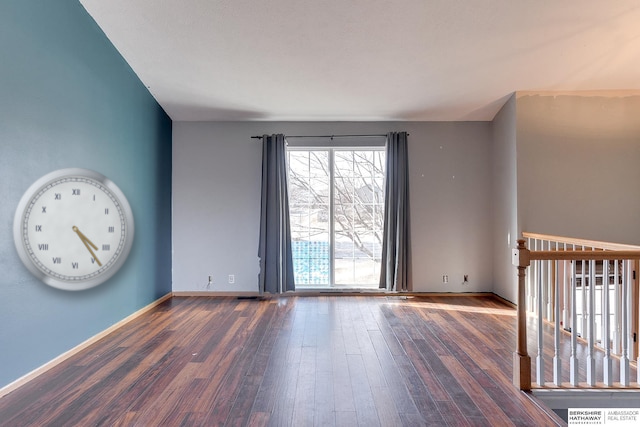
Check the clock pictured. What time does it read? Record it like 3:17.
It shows 4:24
